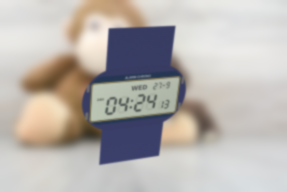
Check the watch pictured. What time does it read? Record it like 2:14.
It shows 4:24
